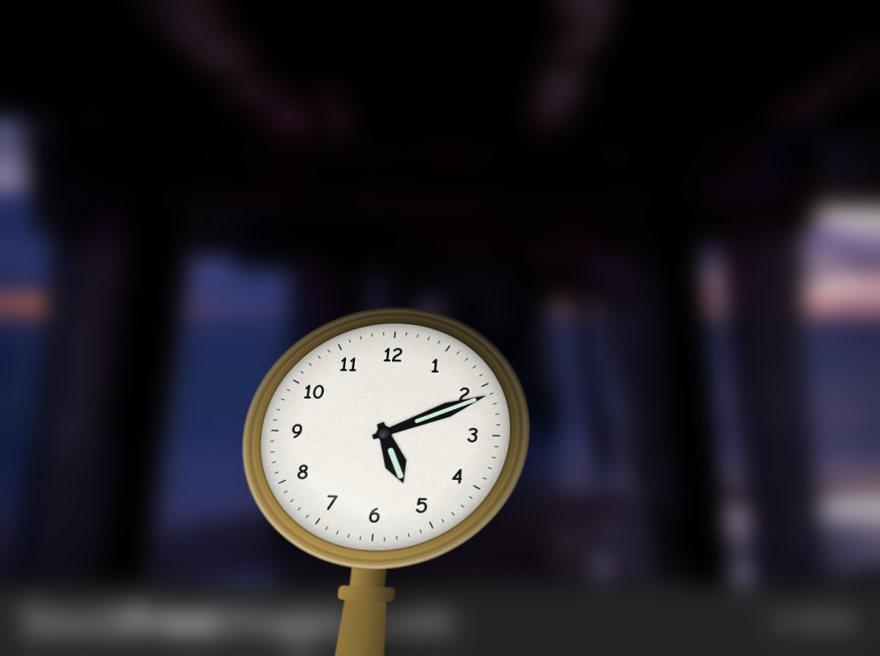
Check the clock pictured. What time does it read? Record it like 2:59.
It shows 5:11
